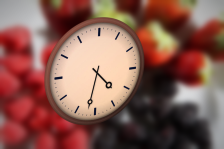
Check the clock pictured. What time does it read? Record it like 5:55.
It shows 4:32
